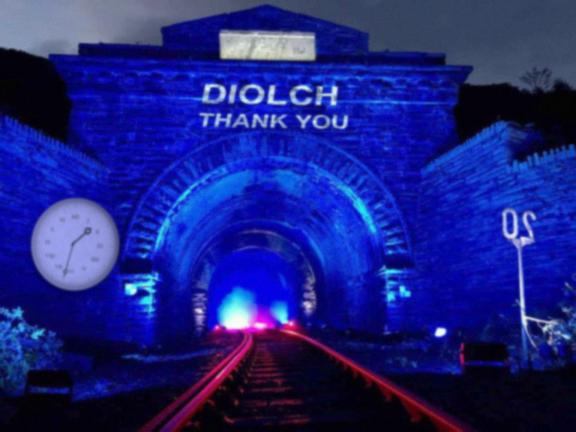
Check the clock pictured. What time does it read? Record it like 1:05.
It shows 1:32
